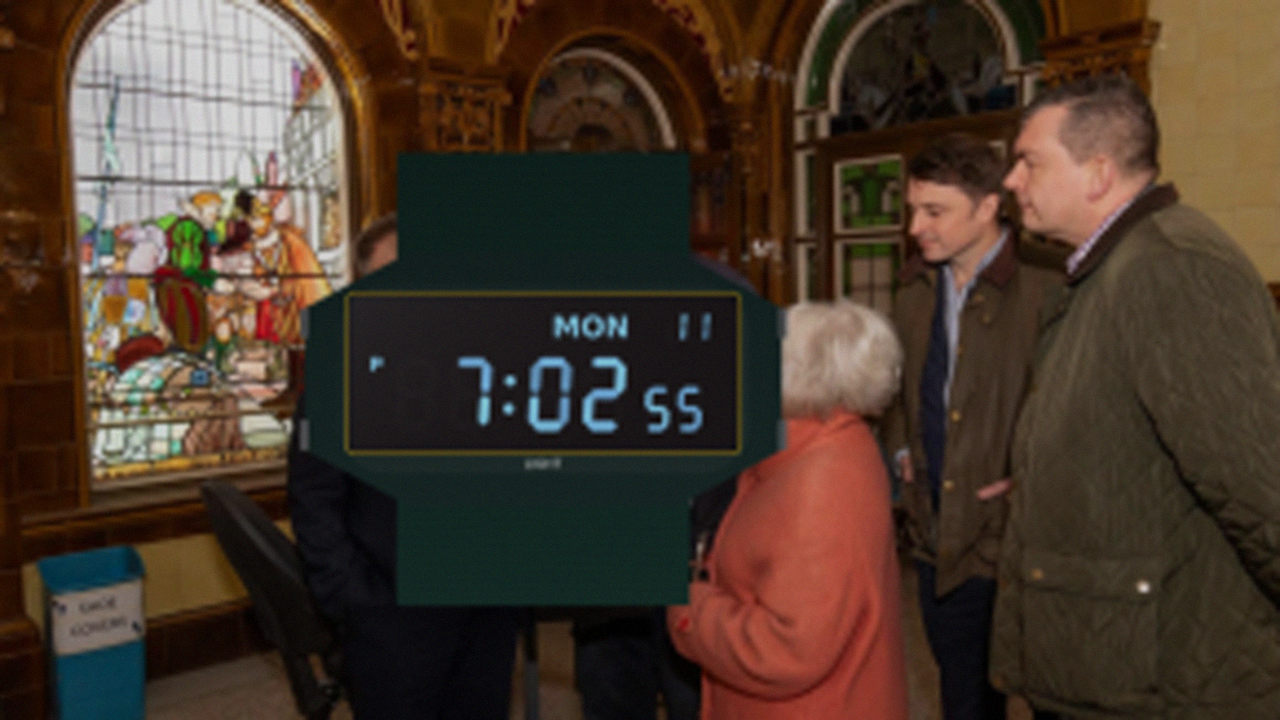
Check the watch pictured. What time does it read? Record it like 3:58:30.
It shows 7:02:55
